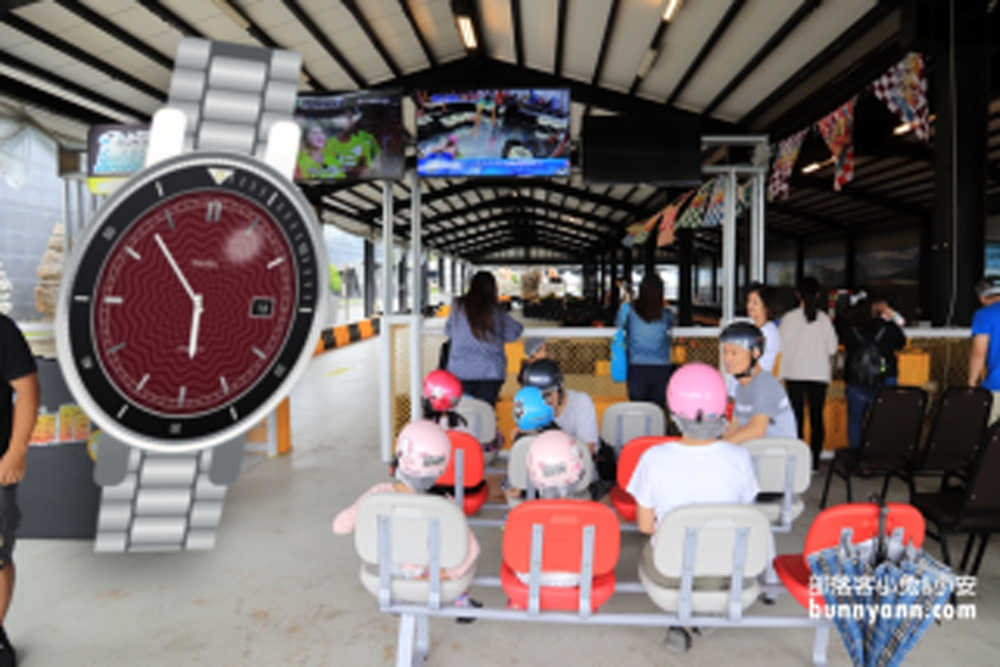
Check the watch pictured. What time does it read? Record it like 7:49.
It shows 5:53
